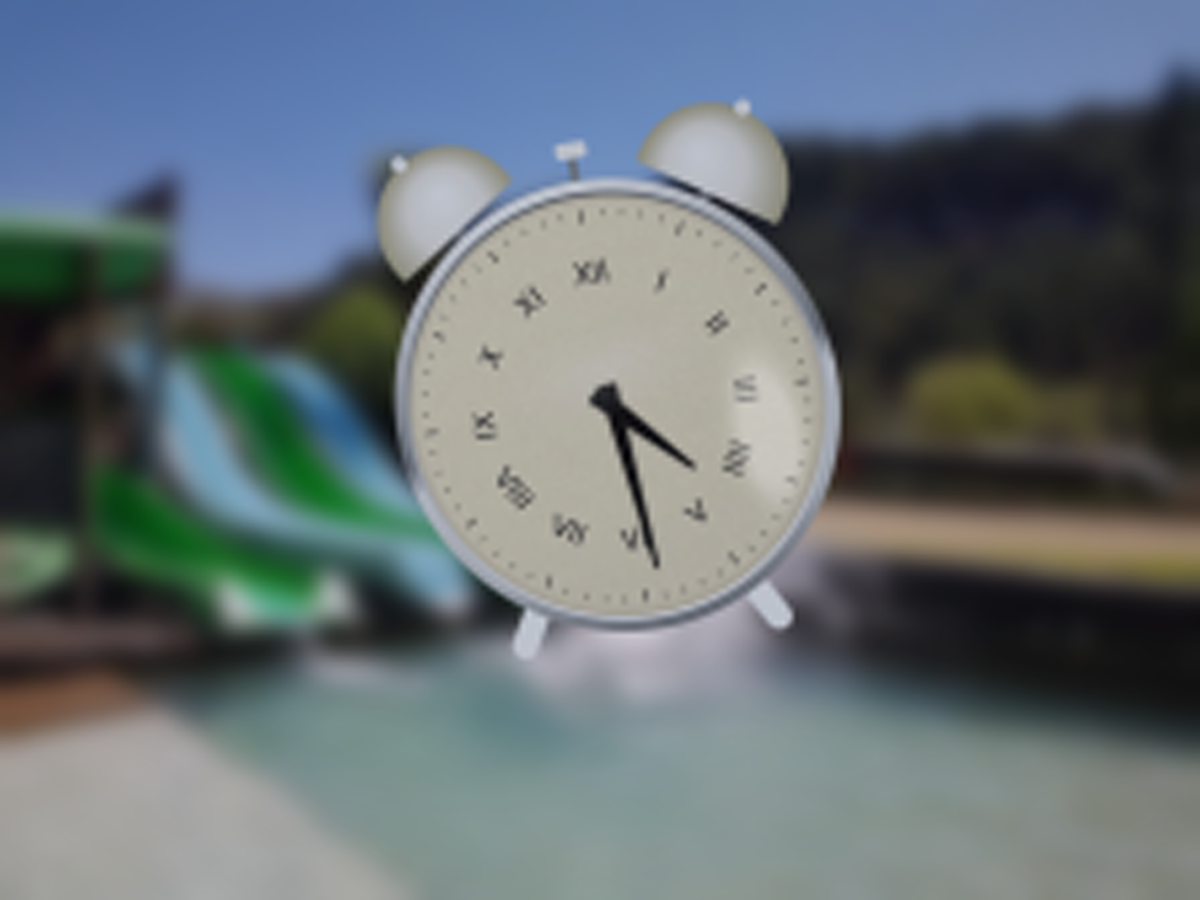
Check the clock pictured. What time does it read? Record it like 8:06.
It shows 4:29
